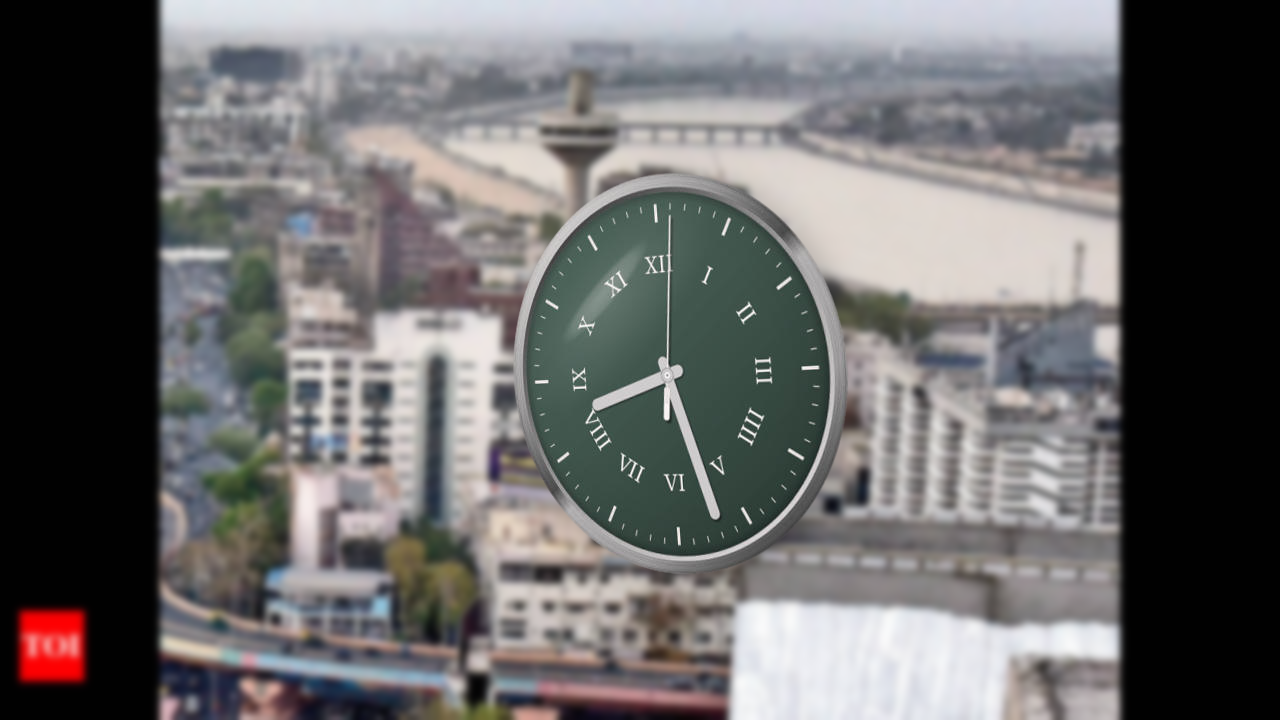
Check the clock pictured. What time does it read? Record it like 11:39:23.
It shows 8:27:01
